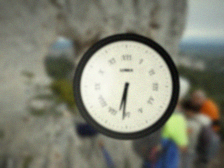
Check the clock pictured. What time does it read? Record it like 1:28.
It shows 6:31
